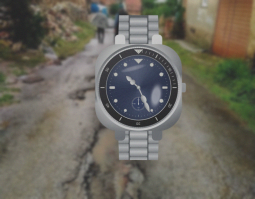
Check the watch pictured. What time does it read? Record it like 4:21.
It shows 10:26
